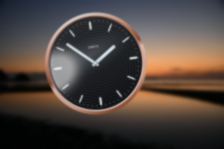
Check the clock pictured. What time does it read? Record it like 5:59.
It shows 1:52
